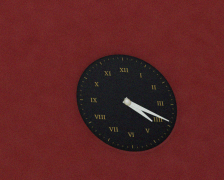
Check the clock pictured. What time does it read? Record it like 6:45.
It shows 4:19
